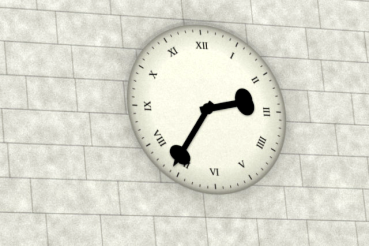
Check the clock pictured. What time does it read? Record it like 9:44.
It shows 2:36
